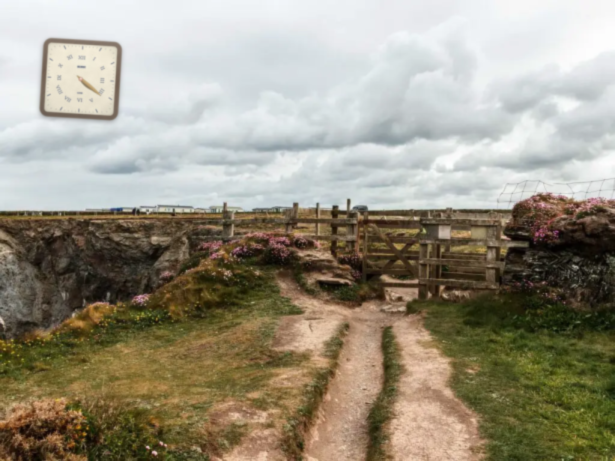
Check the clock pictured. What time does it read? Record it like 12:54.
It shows 4:21
